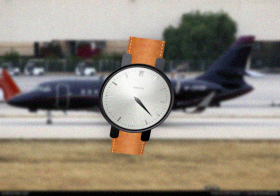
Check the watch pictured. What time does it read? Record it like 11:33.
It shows 4:22
